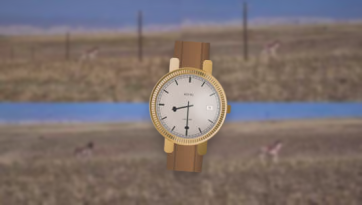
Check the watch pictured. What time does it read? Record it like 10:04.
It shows 8:30
